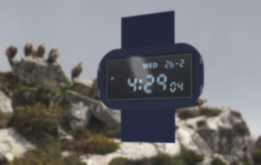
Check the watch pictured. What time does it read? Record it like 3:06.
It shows 4:29
